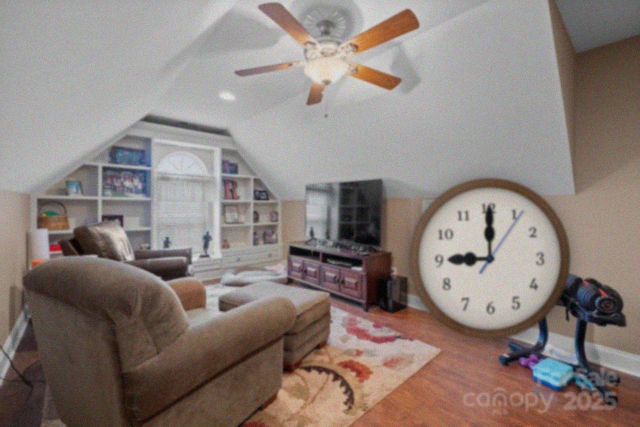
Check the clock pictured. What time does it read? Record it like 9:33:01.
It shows 9:00:06
